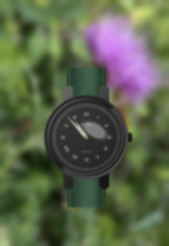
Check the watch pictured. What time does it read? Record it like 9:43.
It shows 10:53
